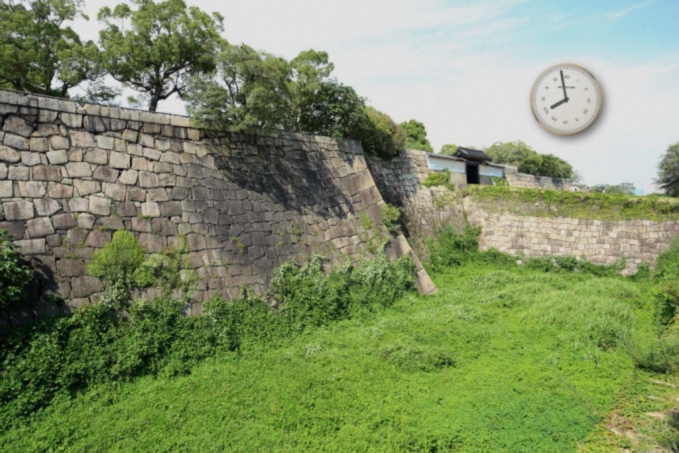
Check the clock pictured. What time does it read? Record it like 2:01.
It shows 7:58
